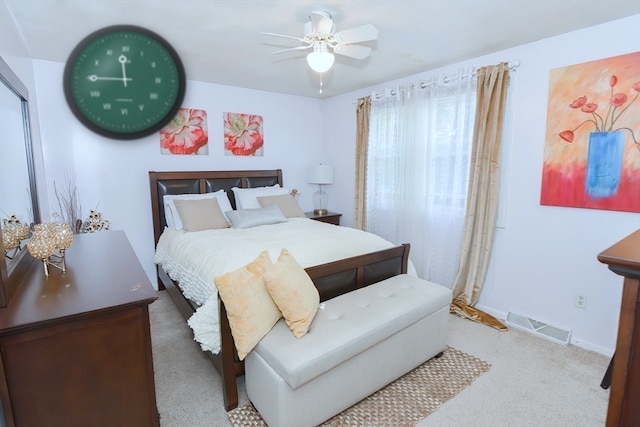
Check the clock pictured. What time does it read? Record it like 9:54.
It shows 11:45
